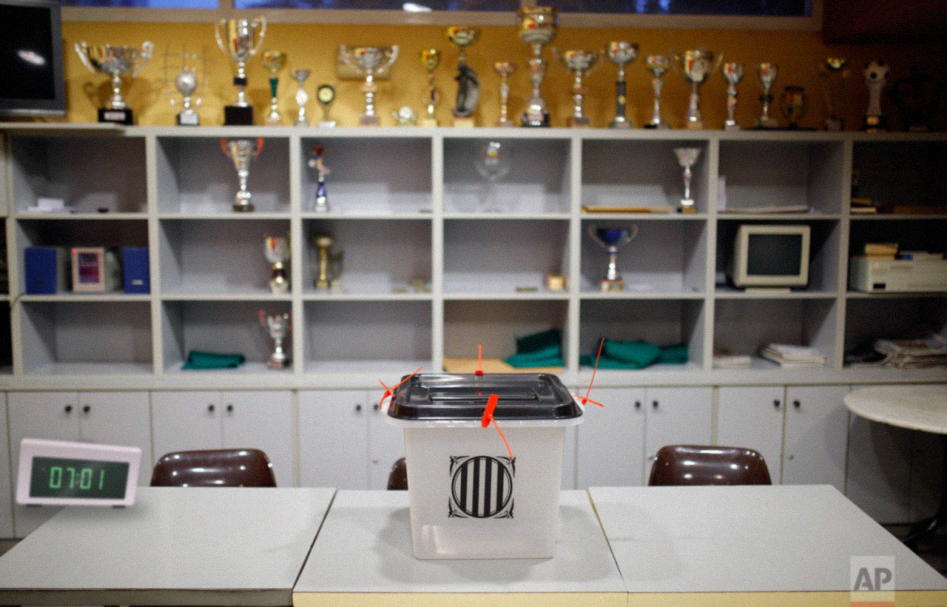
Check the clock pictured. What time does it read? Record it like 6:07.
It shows 7:01
